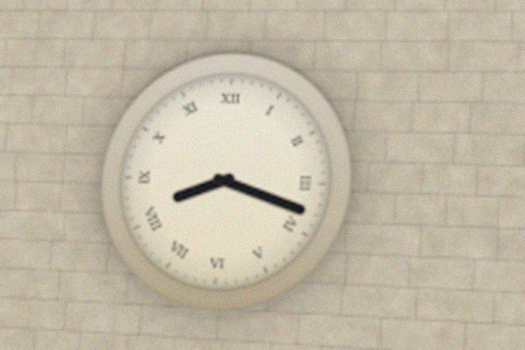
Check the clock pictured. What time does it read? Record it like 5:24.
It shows 8:18
